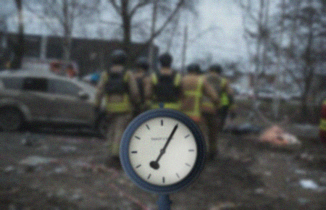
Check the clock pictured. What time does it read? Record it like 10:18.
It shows 7:05
